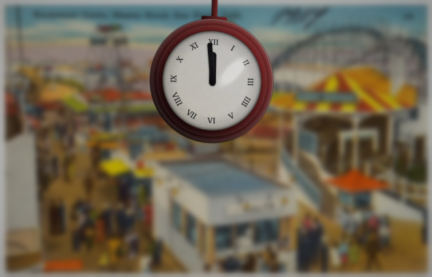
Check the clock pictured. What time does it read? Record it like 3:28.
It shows 11:59
